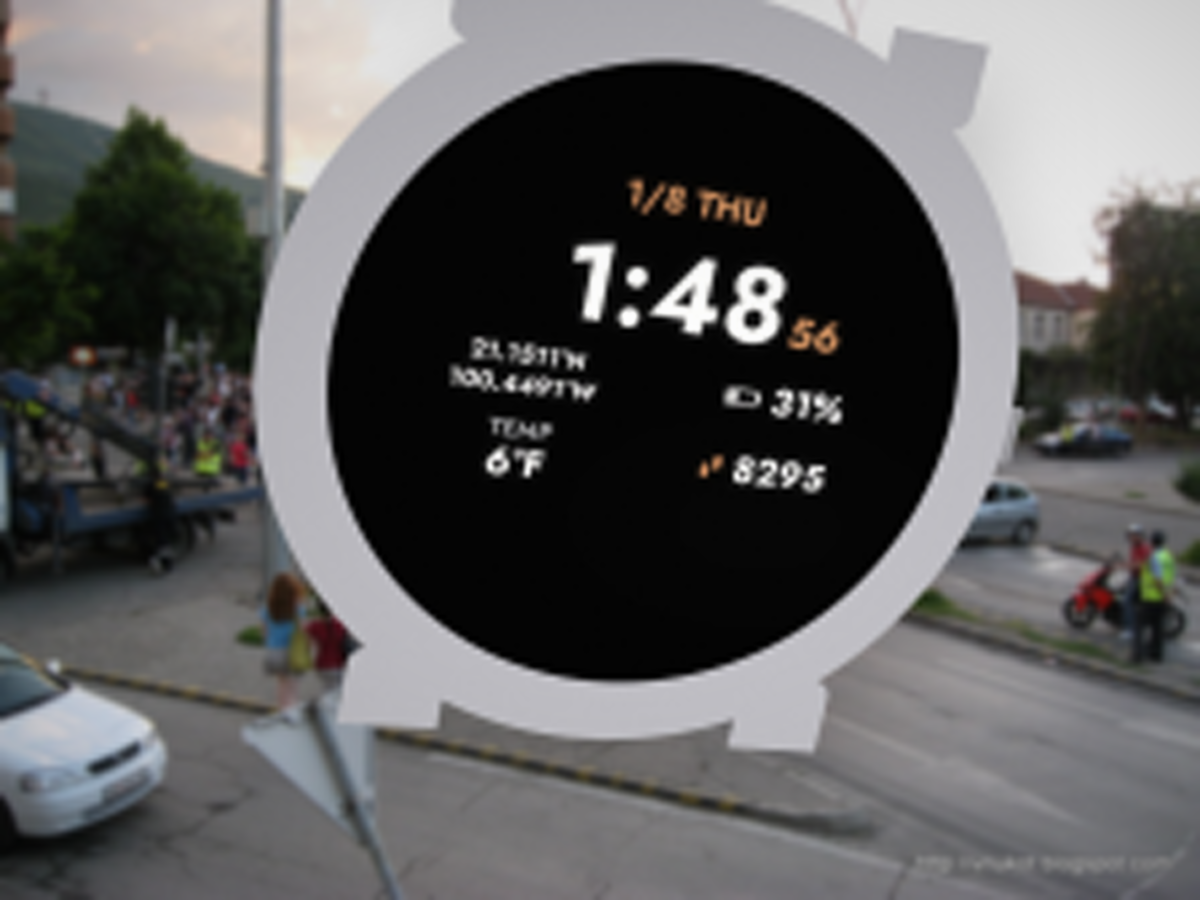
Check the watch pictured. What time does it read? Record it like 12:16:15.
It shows 1:48:56
